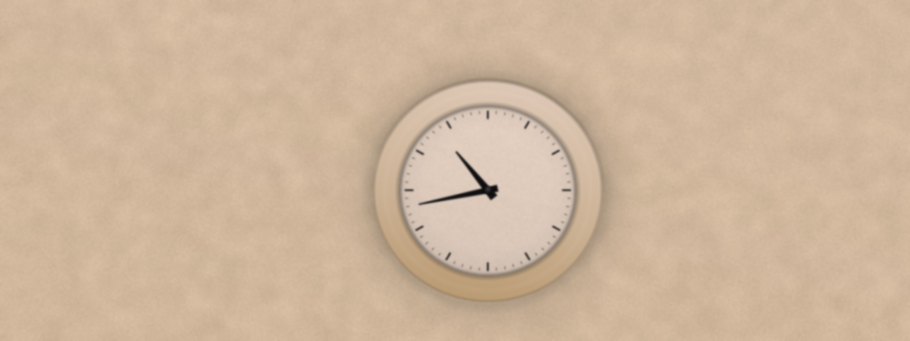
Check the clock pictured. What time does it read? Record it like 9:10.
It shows 10:43
